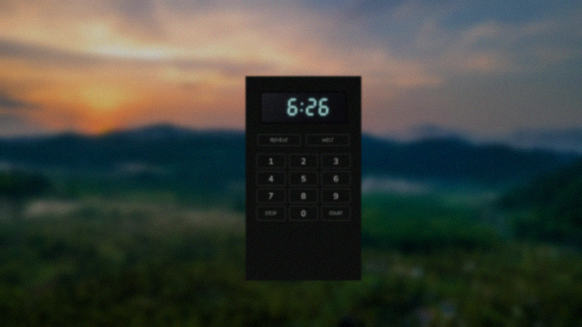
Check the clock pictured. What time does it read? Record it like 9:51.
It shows 6:26
